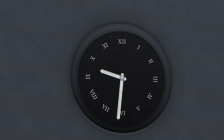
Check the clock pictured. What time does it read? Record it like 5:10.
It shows 9:31
